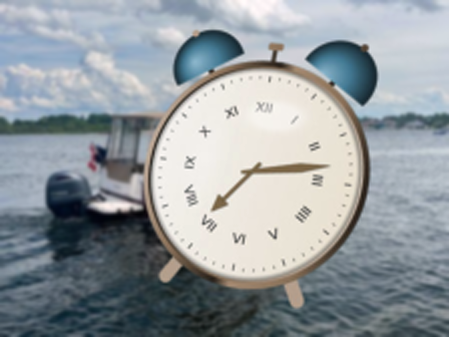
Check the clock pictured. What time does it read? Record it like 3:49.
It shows 7:13
